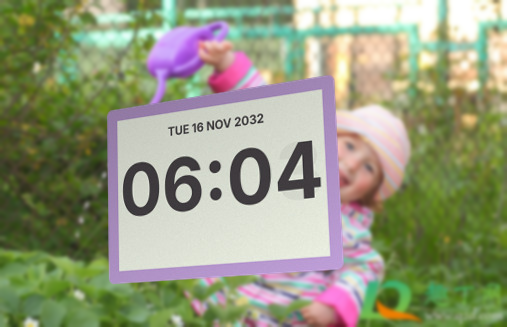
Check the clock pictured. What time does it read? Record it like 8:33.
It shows 6:04
